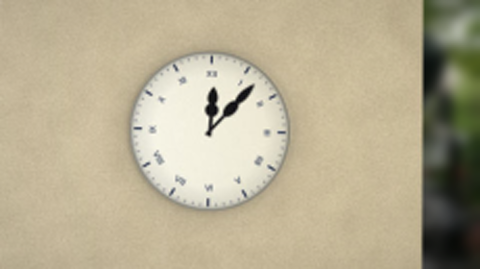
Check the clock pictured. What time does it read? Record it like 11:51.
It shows 12:07
